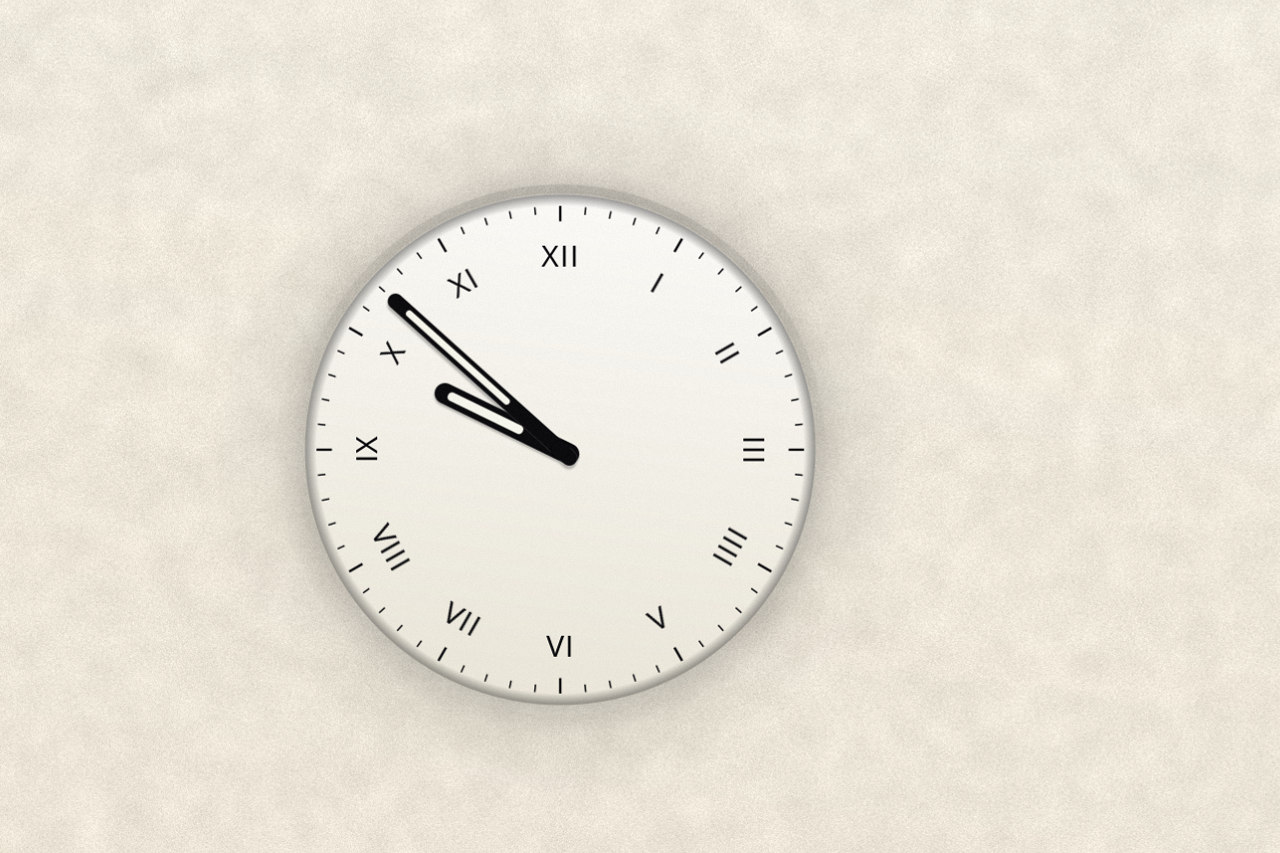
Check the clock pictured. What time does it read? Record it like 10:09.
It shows 9:52
